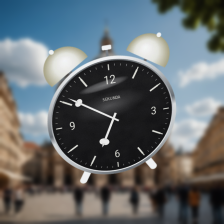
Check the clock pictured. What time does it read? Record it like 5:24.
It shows 6:51
